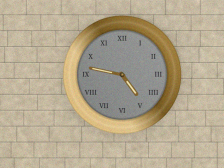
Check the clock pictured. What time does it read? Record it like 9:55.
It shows 4:47
